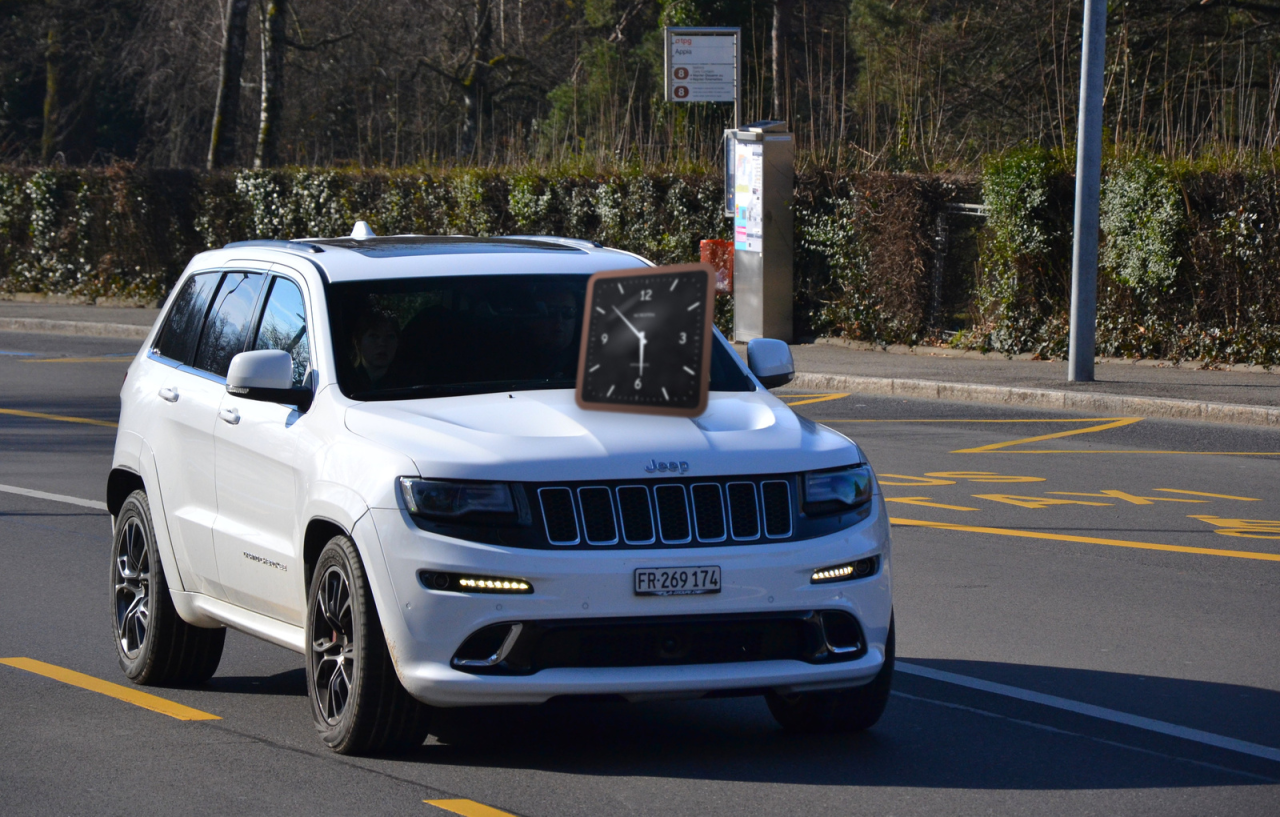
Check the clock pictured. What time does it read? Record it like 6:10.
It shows 5:52
